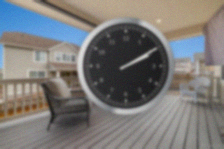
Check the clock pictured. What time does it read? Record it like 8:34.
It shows 2:10
